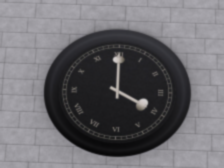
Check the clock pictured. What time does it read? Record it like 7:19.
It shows 4:00
